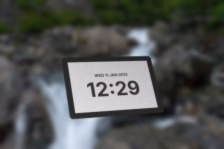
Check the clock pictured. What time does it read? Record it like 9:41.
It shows 12:29
